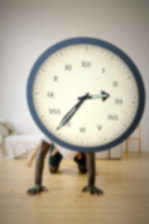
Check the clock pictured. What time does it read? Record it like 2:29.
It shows 2:36
